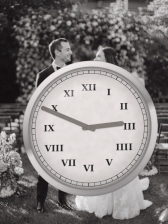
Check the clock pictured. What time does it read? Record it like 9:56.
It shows 2:49
